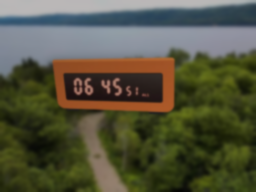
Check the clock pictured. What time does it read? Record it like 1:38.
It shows 6:45
